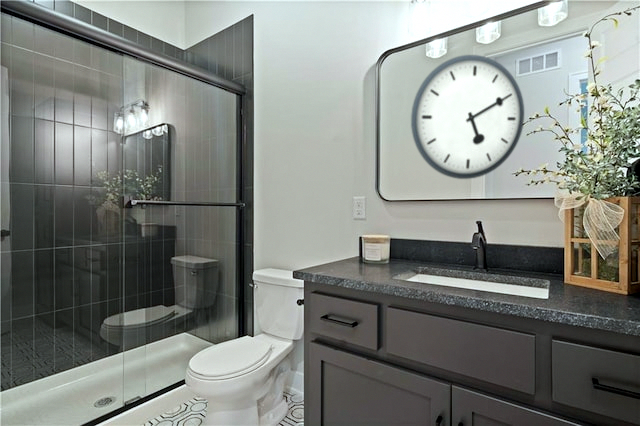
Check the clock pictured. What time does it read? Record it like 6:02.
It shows 5:10
